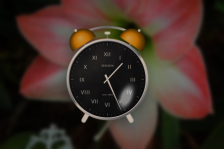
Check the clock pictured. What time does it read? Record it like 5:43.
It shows 1:26
